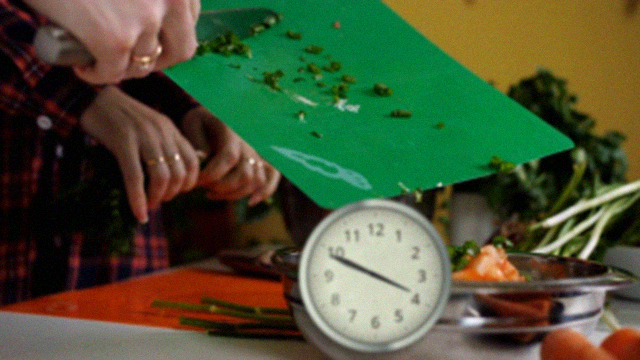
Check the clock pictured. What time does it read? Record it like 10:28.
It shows 3:49
